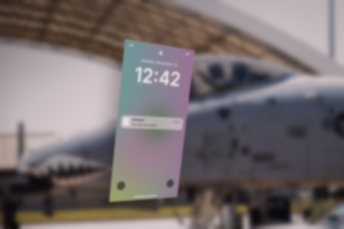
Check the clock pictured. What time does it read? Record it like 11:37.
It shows 12:42
